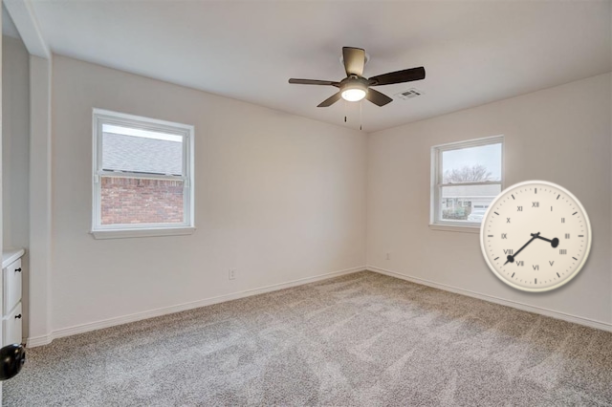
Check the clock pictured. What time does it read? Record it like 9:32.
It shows 3:38
